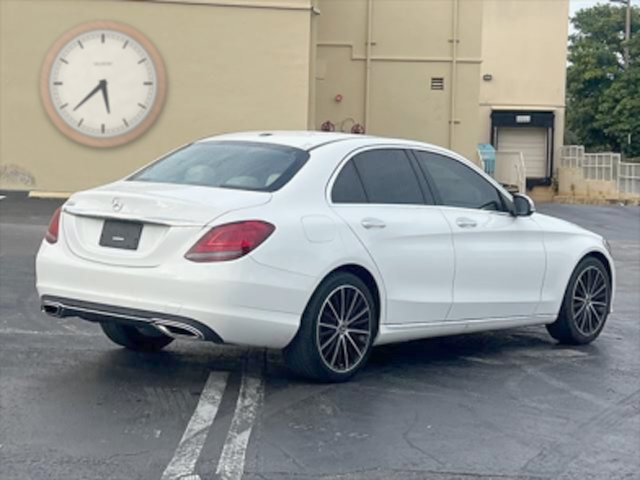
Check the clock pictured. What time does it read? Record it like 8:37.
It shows 5:38
